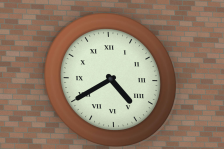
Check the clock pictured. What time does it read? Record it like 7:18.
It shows 4:40
